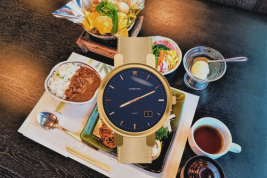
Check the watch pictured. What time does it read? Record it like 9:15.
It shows 8:11
